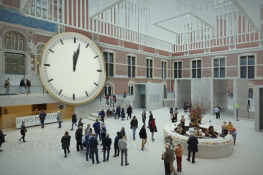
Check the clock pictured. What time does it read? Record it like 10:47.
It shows 12:02
